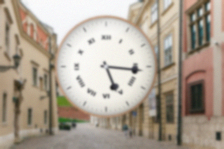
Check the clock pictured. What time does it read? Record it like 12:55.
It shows 5:16
